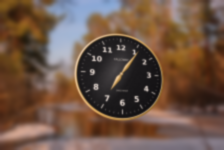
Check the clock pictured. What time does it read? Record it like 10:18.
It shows 7:06
